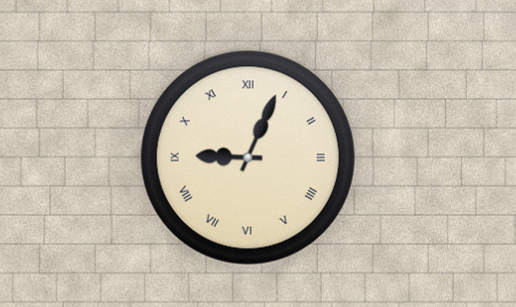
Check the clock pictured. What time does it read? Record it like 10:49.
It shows 9:04
